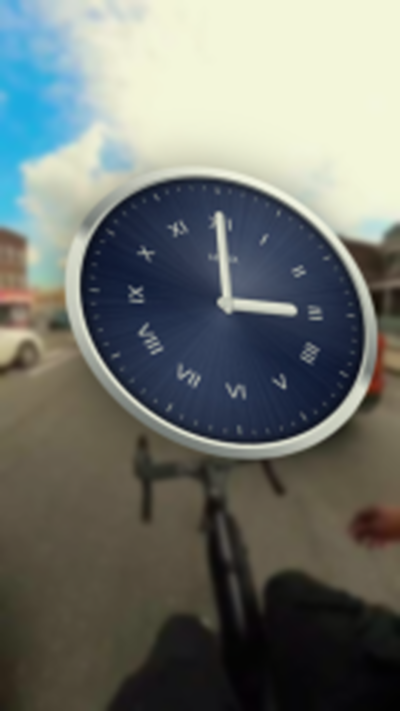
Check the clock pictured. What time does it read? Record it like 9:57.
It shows 3:00
